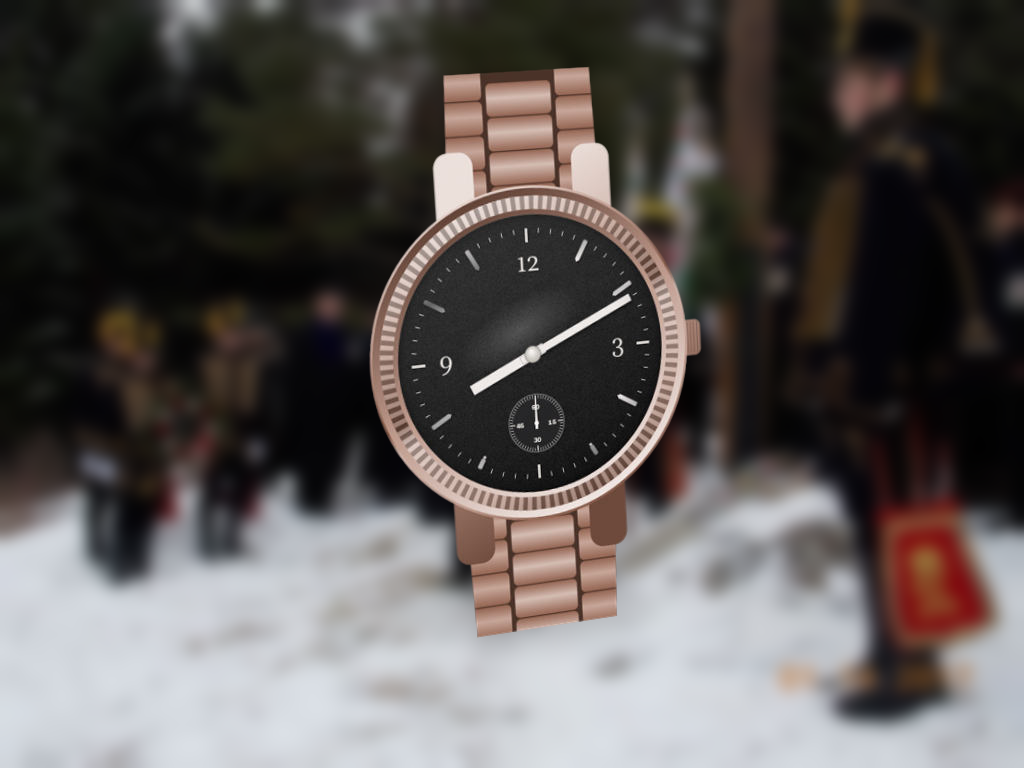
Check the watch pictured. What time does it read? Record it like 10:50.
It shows 8:11
